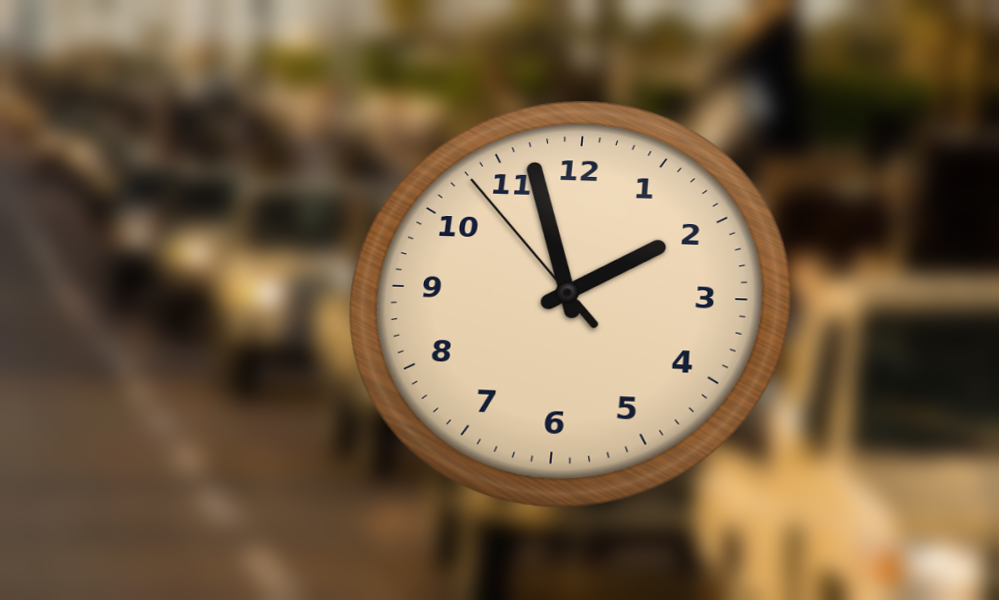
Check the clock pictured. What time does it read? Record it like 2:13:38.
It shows 1:56:53
